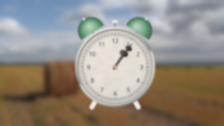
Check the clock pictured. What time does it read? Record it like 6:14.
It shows 1:06
